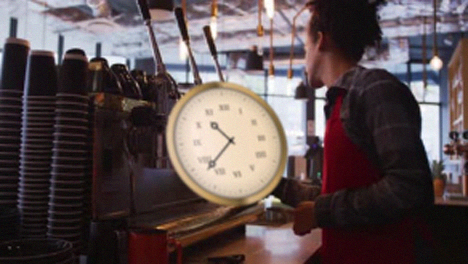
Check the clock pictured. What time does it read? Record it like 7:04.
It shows 10:38
